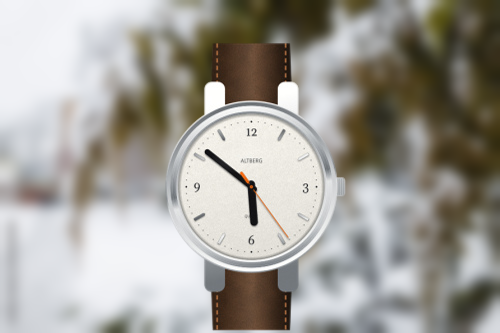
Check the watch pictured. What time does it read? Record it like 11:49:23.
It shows 5:51:24
